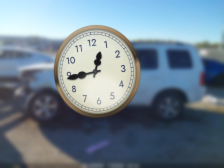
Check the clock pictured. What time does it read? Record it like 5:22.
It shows 12:44
